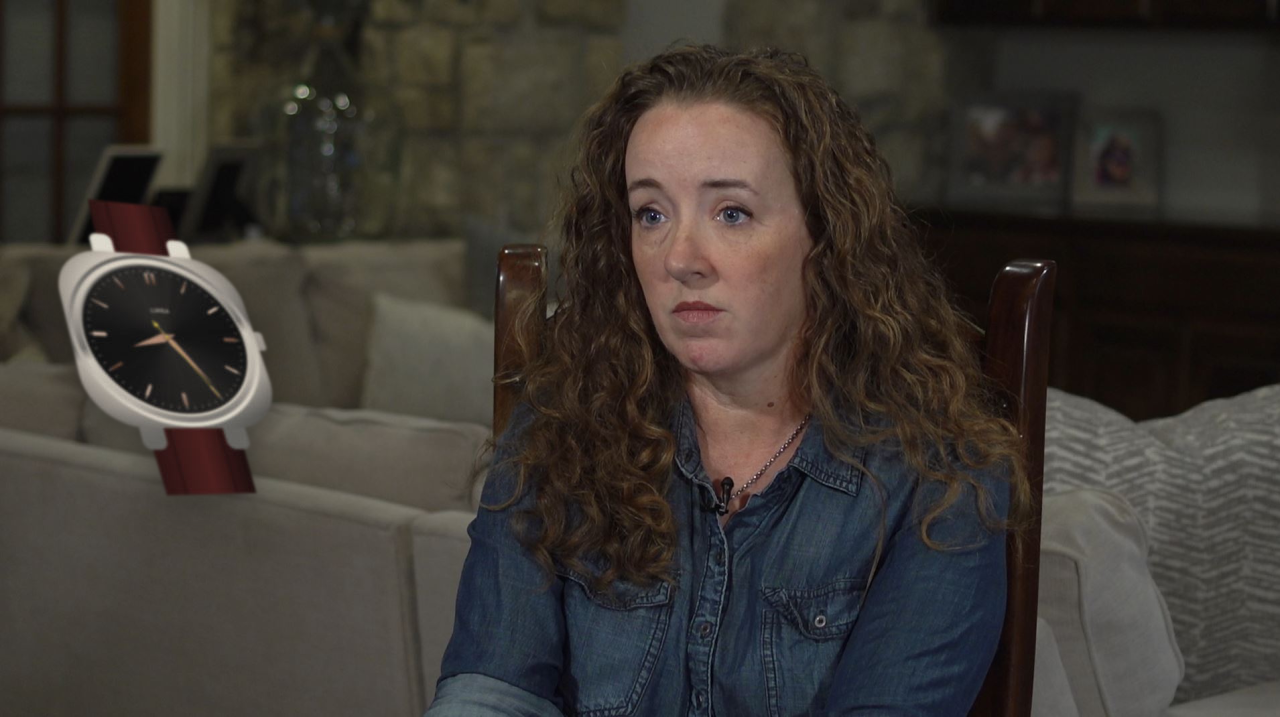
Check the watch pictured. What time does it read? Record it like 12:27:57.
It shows 8:24:25
